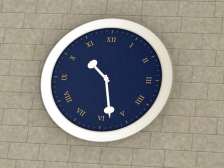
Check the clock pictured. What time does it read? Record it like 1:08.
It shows 10:28
